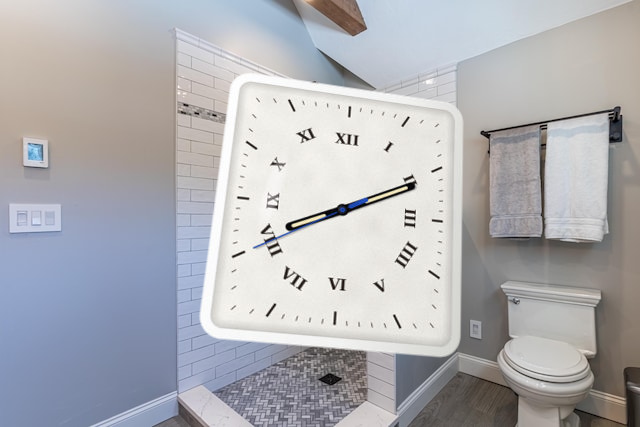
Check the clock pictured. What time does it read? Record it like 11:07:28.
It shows 8:10:40
